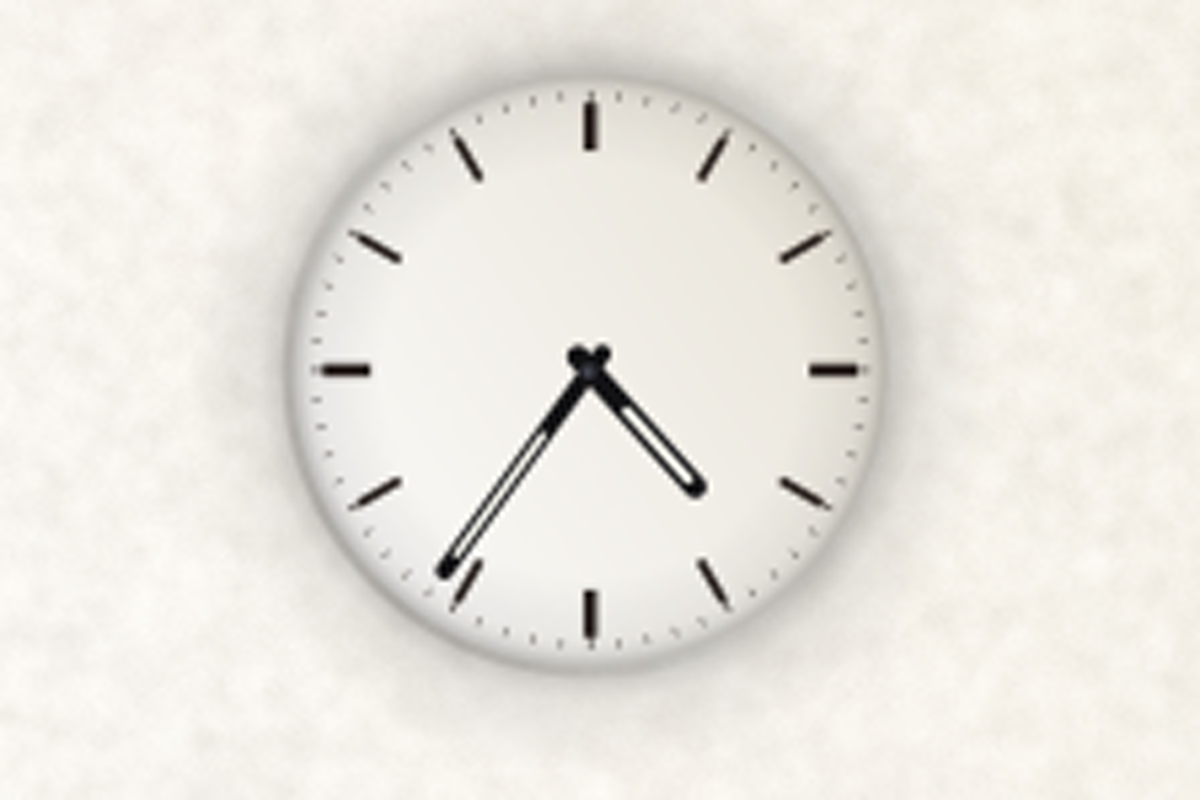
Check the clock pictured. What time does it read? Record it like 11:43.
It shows 4:36
